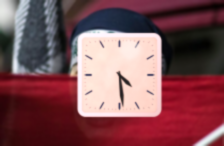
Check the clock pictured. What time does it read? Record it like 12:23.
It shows 4:29
